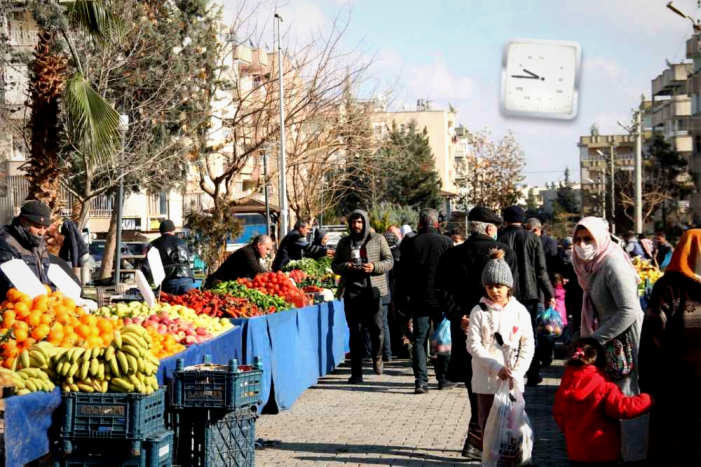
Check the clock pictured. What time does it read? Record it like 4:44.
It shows 9:45
